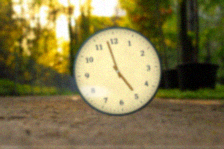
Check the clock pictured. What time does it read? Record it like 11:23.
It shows 4:58
